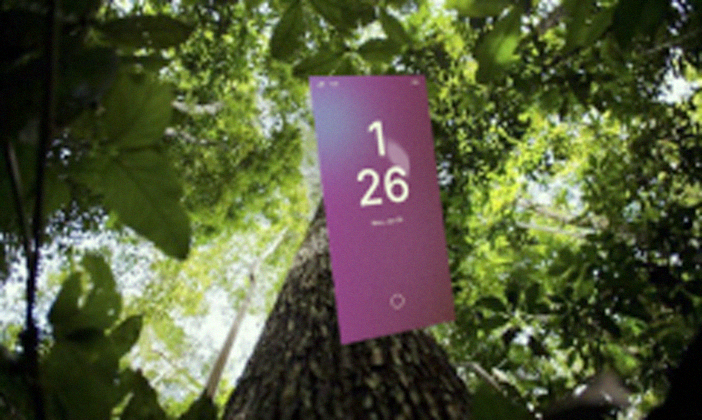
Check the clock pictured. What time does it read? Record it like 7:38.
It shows 1:26
